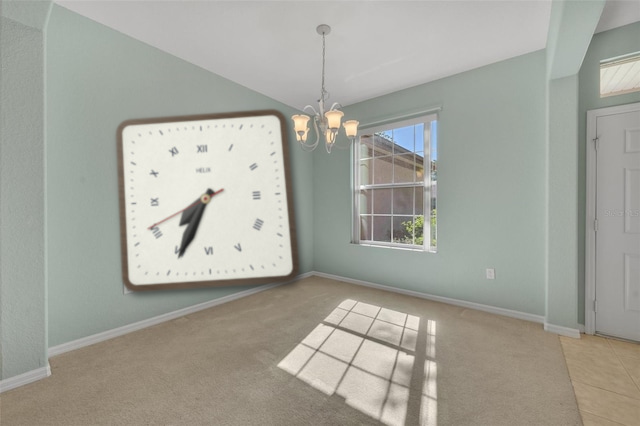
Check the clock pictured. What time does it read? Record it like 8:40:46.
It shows 7:34:41
